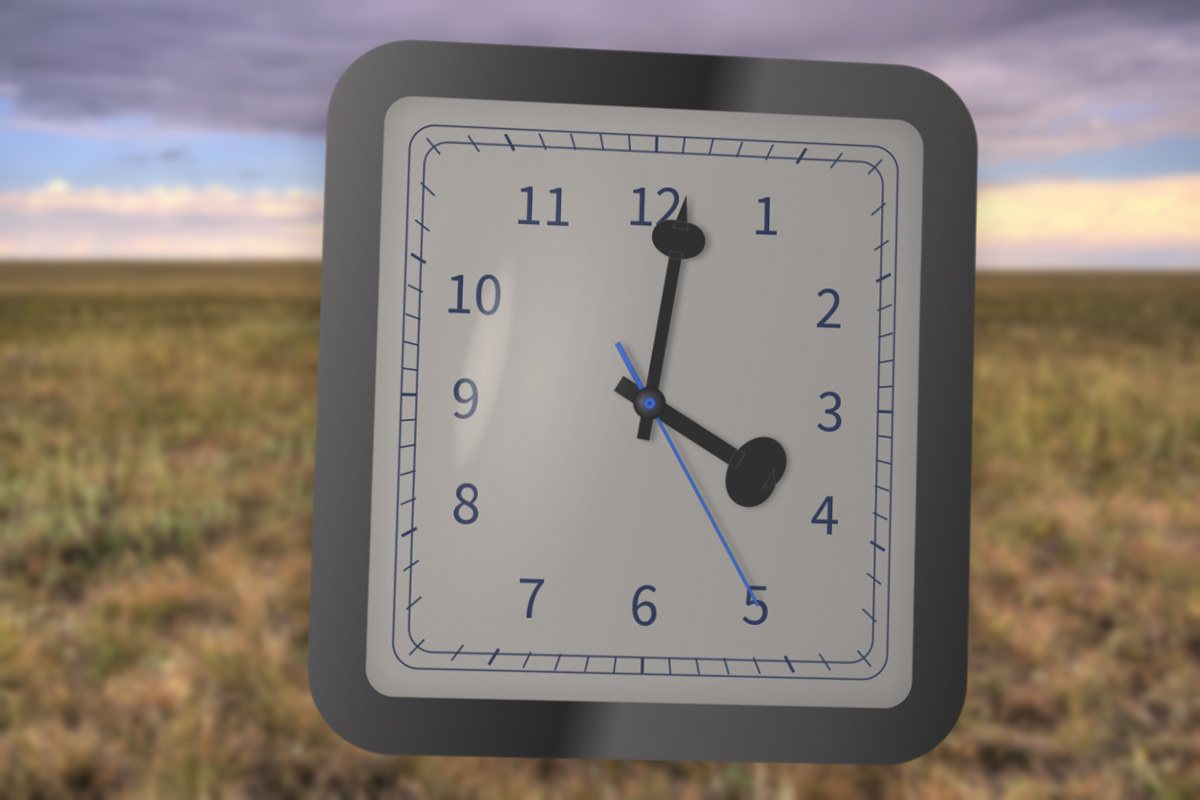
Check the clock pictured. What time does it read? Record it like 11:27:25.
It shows 4:01:25
